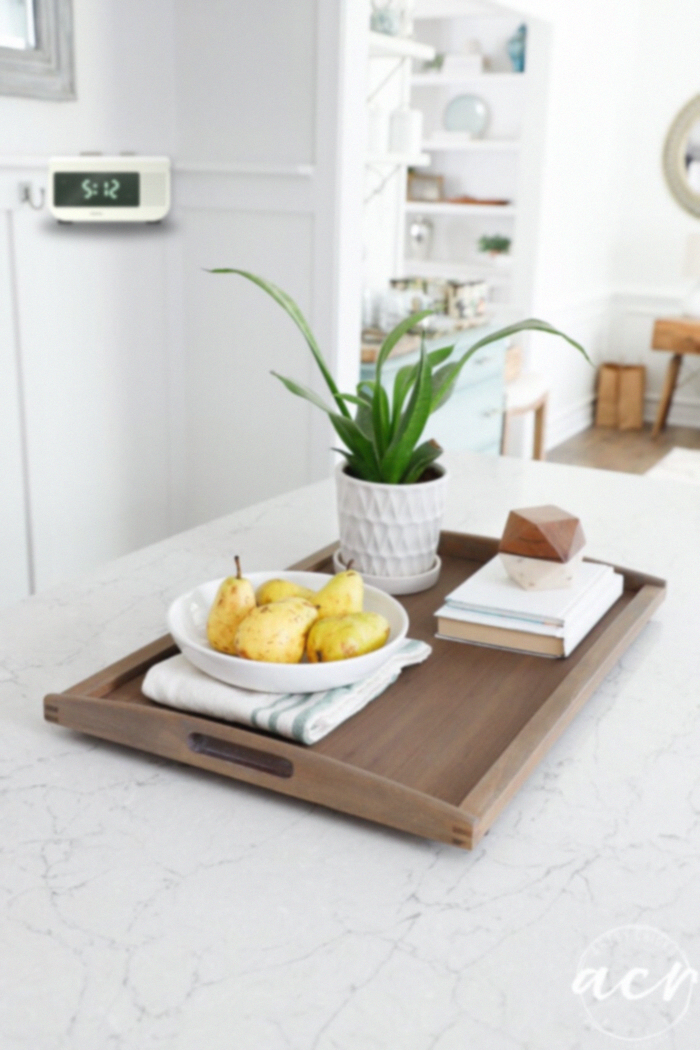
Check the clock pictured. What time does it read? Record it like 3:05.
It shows 5:12
